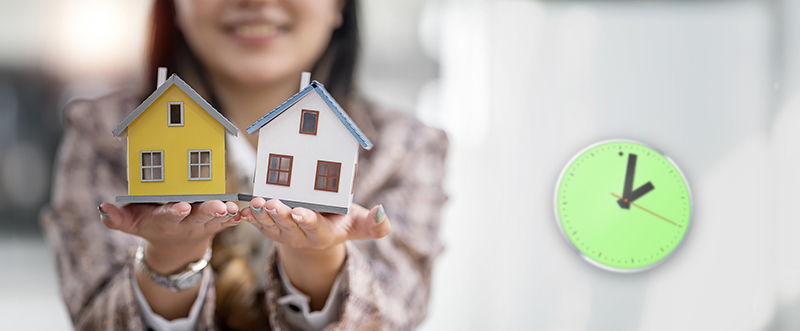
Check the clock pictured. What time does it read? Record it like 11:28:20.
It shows 2:02:20
